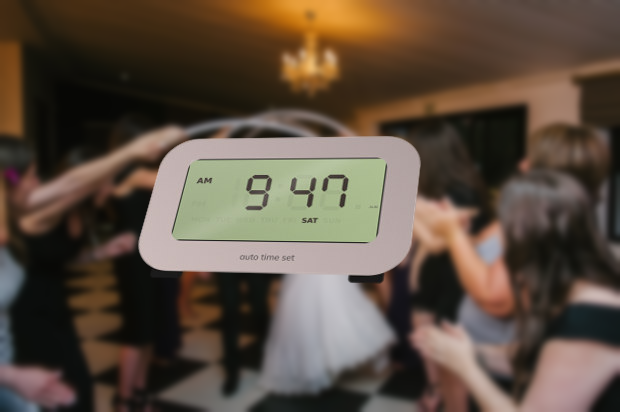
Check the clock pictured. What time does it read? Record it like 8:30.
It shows 9:47
